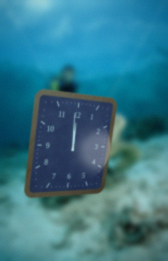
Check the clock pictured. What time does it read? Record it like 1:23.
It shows 11:59
